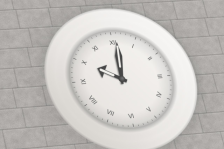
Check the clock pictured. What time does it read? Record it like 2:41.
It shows 10:01
